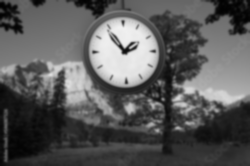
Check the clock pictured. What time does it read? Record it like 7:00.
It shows 1:54
